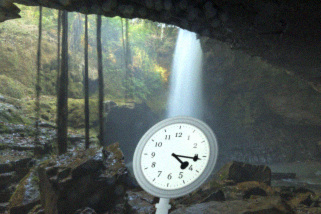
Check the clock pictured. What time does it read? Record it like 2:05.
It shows 4:16
